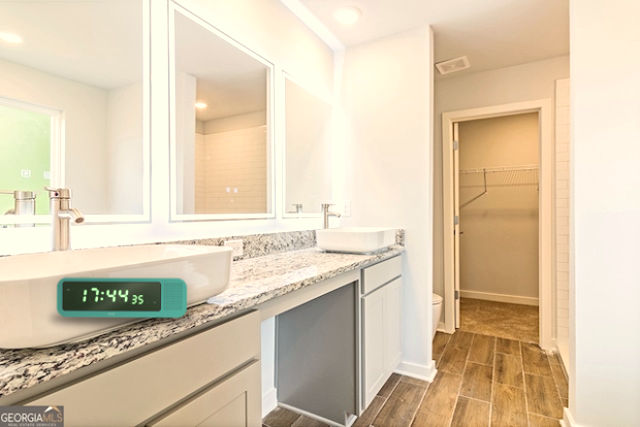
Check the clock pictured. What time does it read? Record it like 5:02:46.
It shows 17:44:35
